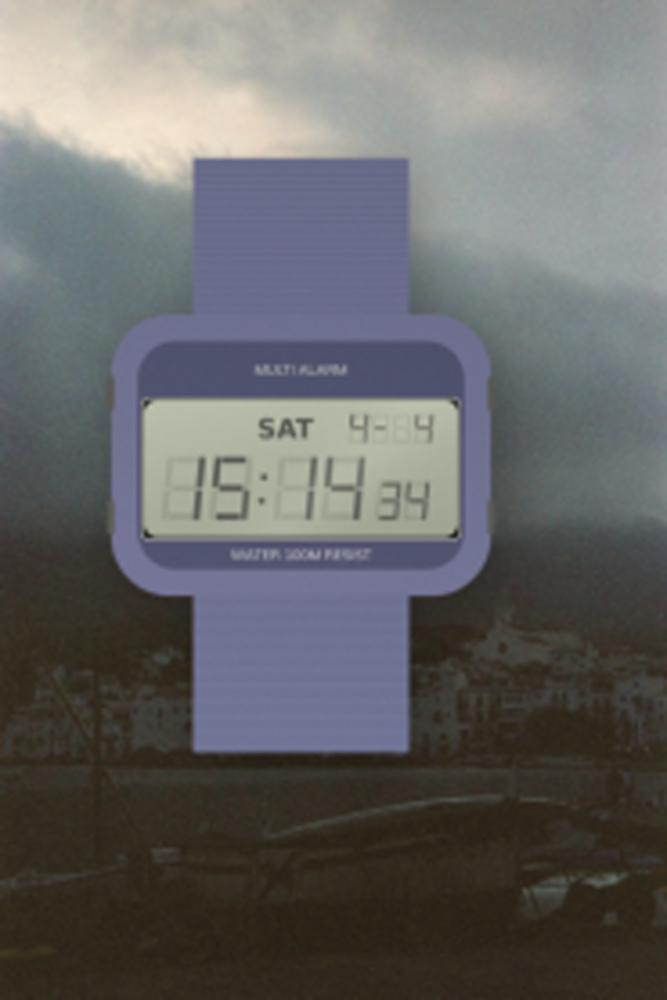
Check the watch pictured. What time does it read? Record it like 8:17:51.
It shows 15:14:34
